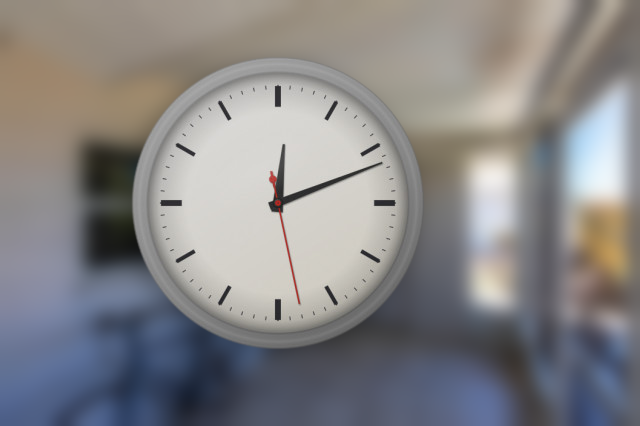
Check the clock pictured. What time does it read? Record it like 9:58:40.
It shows 12:11:28
